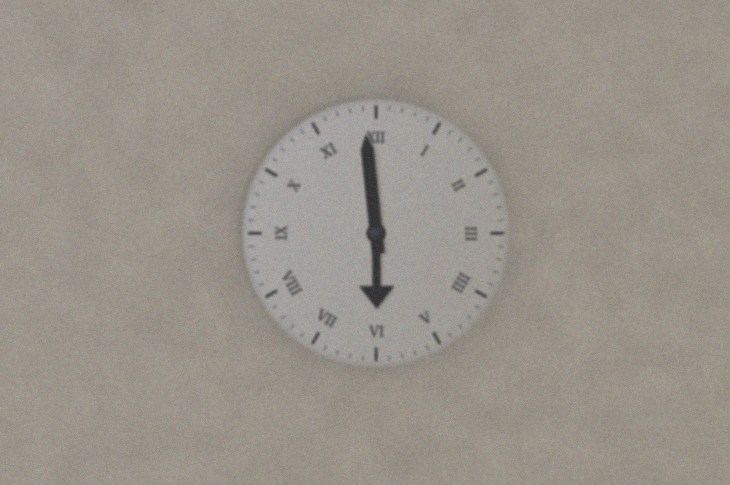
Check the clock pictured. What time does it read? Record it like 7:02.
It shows 5:59
